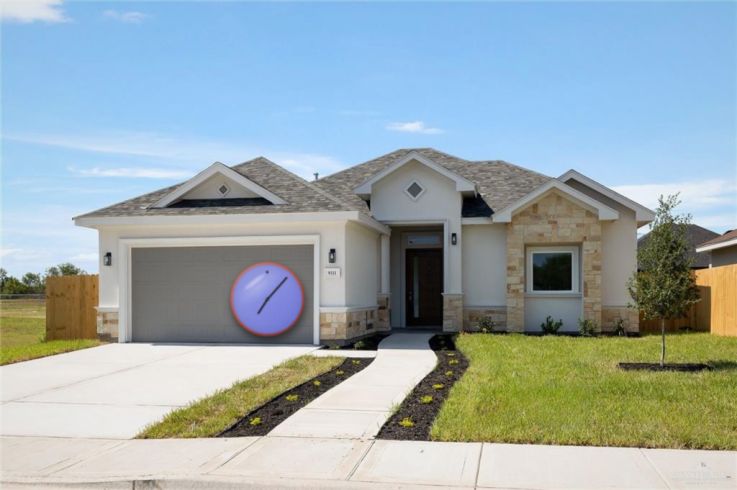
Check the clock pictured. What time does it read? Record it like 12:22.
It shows 7:07
